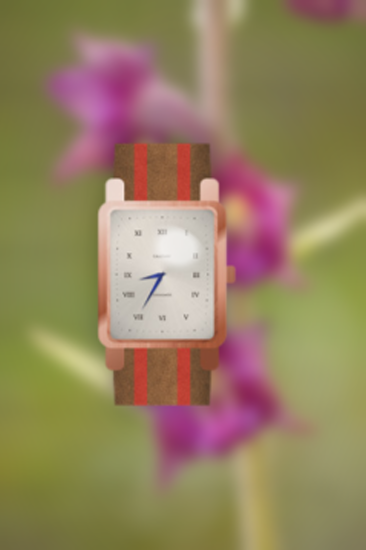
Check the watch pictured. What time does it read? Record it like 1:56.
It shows 8:35
